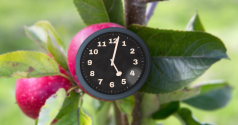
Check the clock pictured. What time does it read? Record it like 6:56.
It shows 5:02
